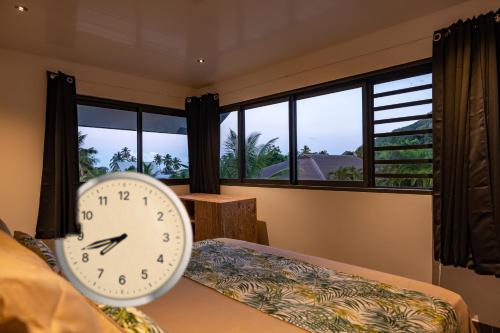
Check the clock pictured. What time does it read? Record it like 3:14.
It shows 7:42
